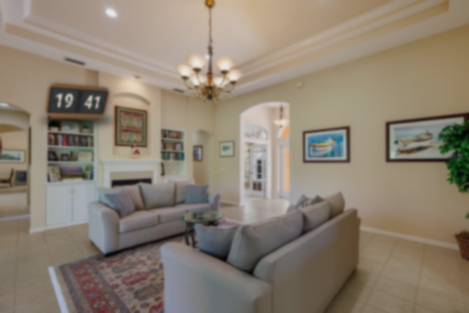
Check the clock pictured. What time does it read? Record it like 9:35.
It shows 19:41
